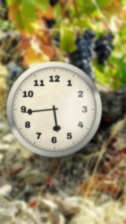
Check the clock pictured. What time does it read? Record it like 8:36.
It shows 5:44
